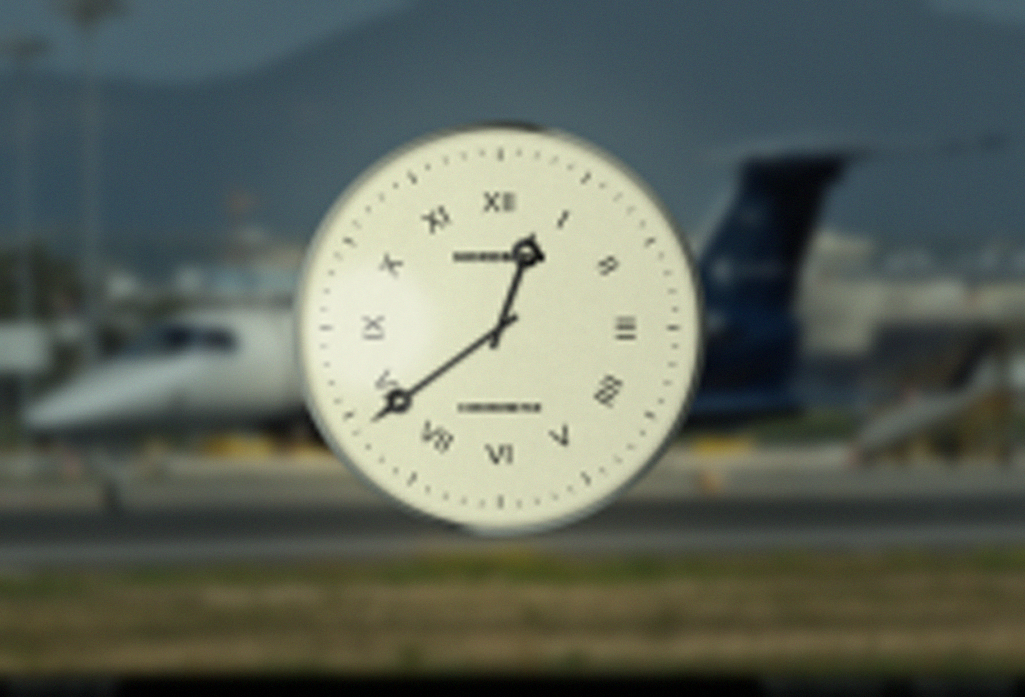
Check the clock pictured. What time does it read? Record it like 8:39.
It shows 12:39
